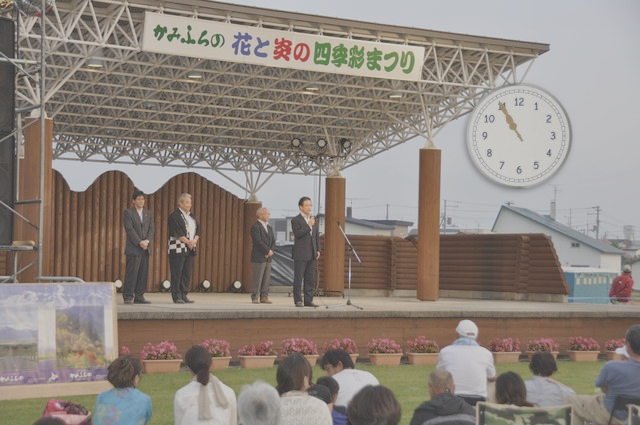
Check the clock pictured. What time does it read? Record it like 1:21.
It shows 10:55
